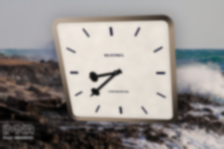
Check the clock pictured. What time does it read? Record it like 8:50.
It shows 8:38
